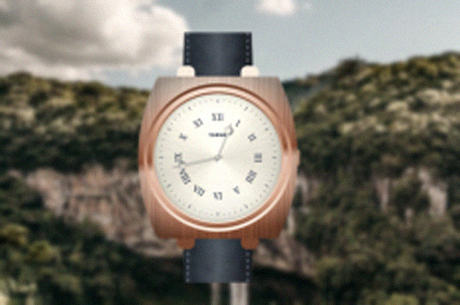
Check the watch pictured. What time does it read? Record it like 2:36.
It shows 12:43
